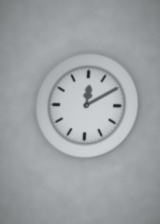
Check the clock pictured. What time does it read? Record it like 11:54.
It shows 12:10
